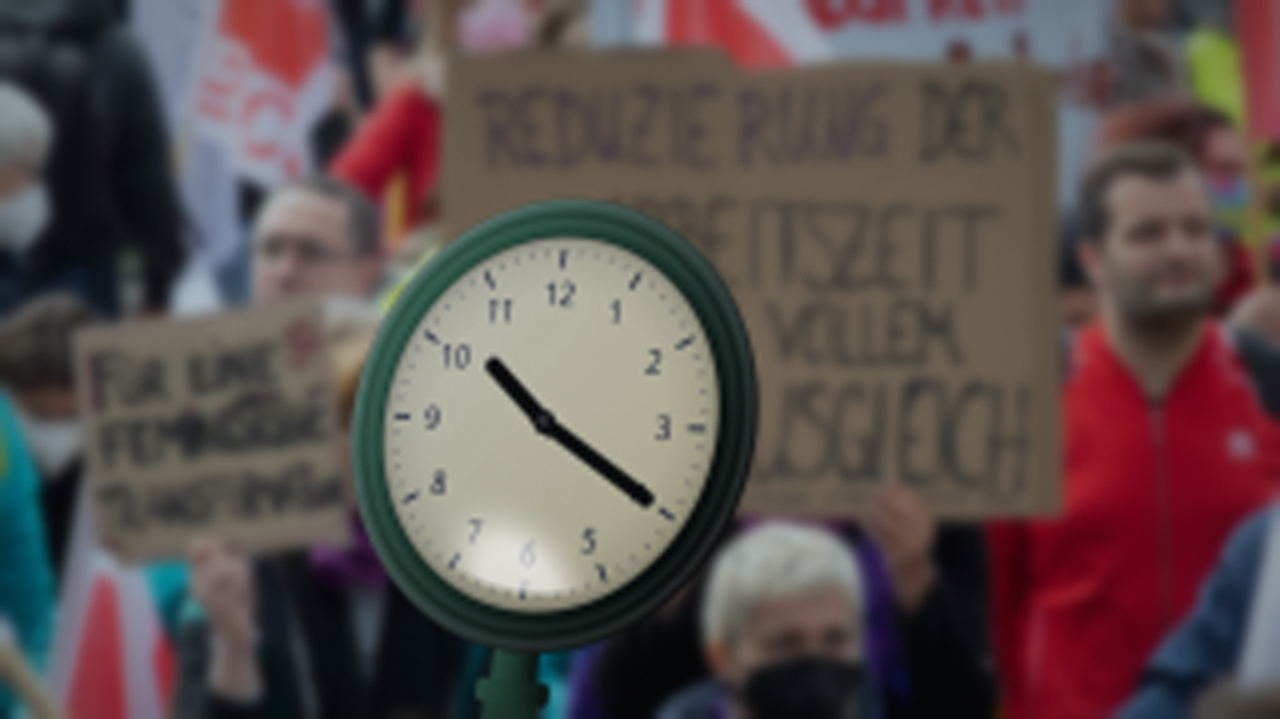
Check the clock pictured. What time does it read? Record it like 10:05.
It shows 10:20
